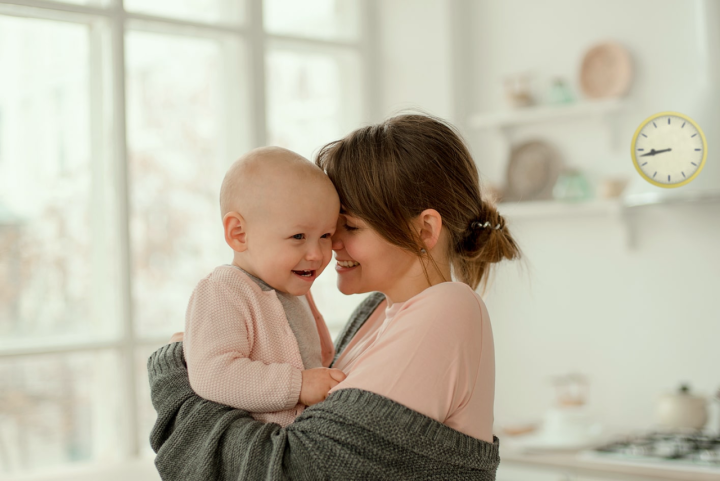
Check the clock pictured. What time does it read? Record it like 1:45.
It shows 8:43
